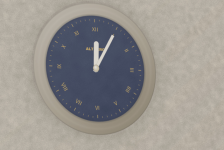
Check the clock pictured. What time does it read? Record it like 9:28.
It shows 12:05
